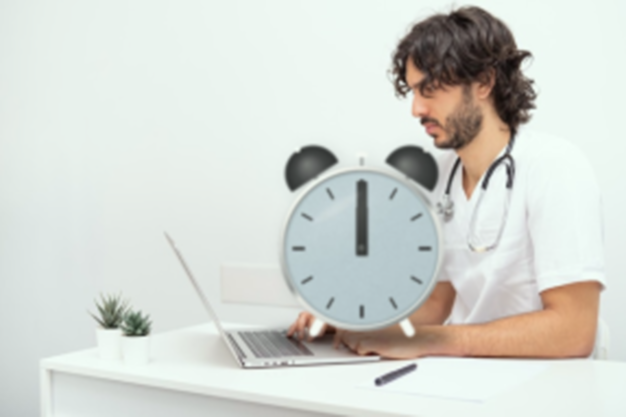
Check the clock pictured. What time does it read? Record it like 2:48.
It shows 12:00
